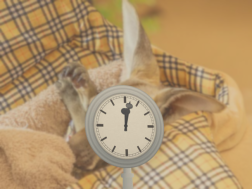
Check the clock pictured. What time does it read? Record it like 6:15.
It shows 12:02
